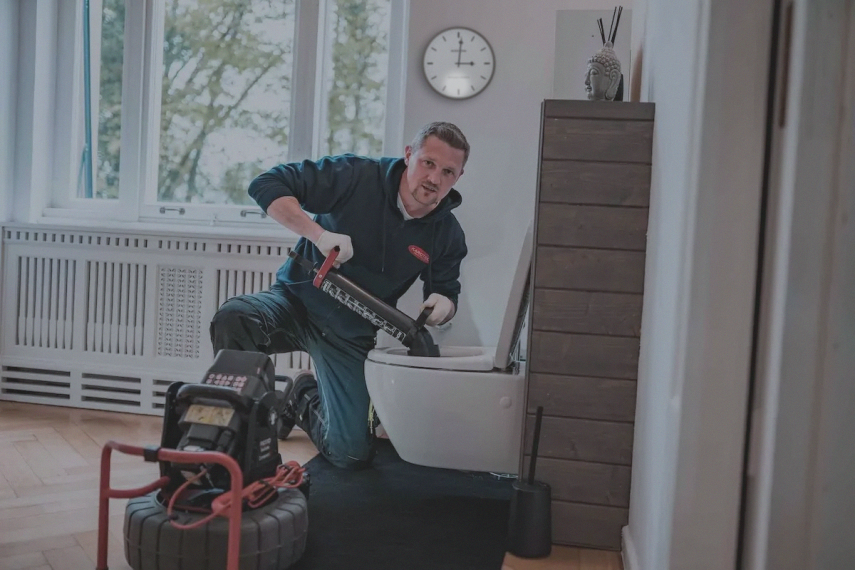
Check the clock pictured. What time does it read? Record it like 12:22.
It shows 3:01
